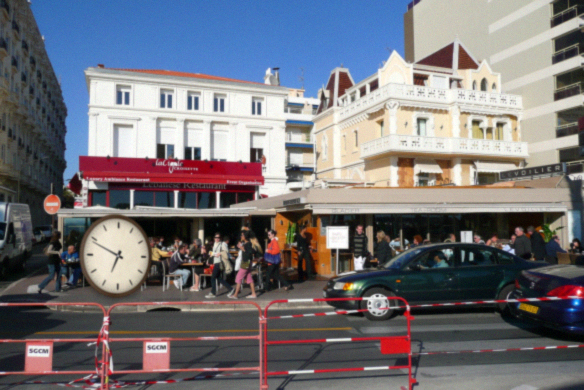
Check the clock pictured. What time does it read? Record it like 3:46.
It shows 6:49
